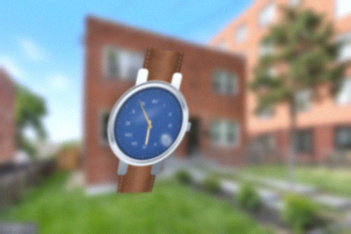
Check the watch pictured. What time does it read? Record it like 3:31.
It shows 5:54
